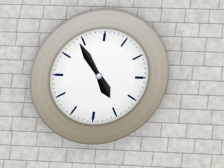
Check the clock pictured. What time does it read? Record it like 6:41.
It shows 4:54
